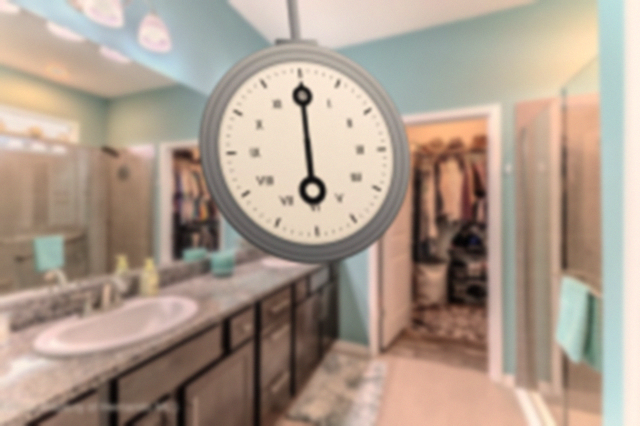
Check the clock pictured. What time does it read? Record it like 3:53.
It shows 6:00
